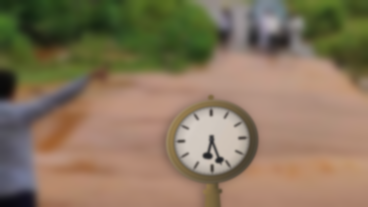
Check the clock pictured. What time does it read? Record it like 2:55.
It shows 6:27
